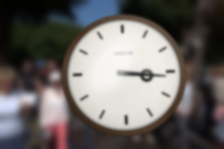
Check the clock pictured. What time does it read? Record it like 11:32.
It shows 3:16
